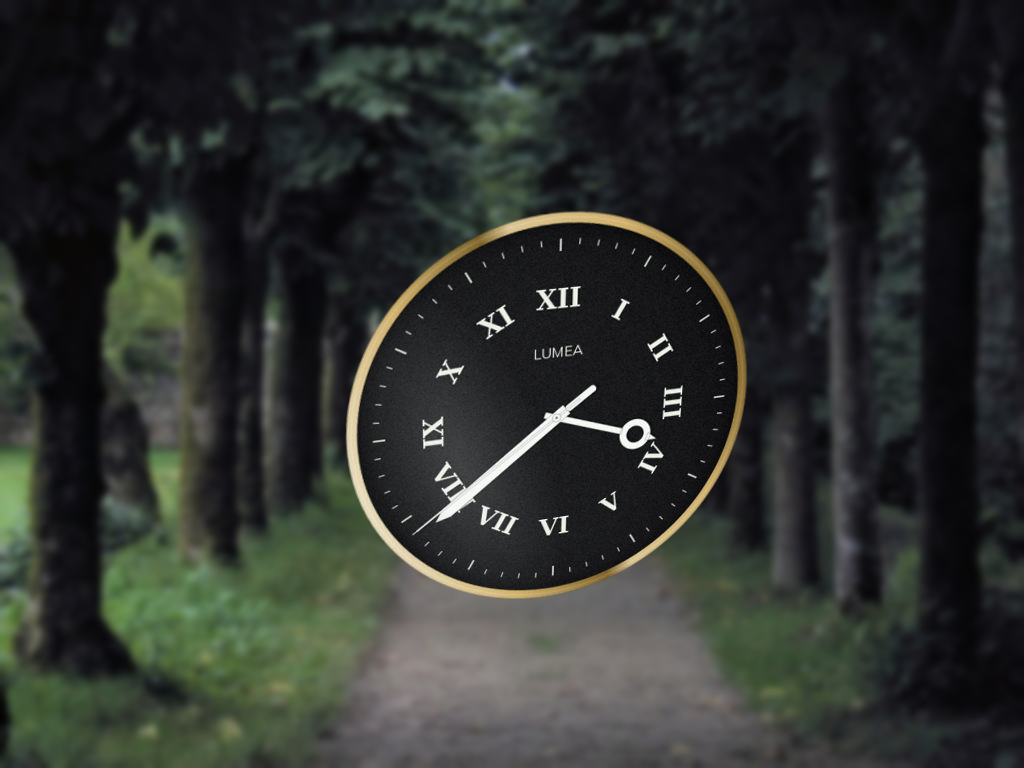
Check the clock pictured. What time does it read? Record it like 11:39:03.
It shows 3:38:39
